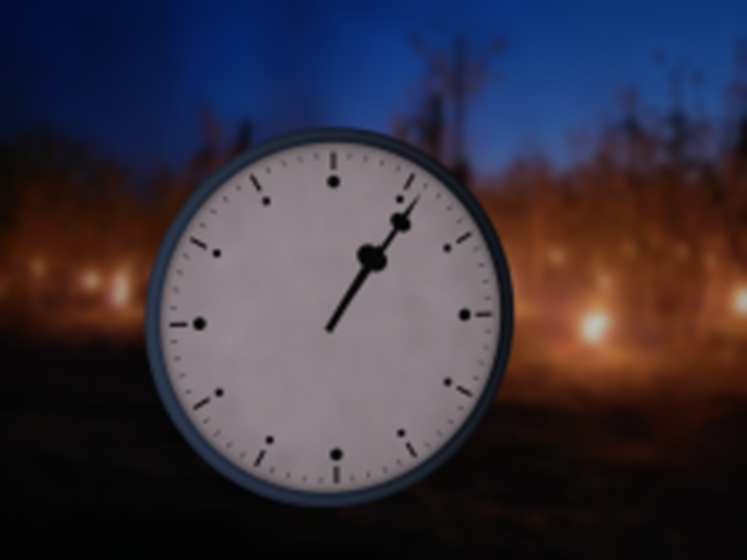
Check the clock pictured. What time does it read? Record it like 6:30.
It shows 1:06
